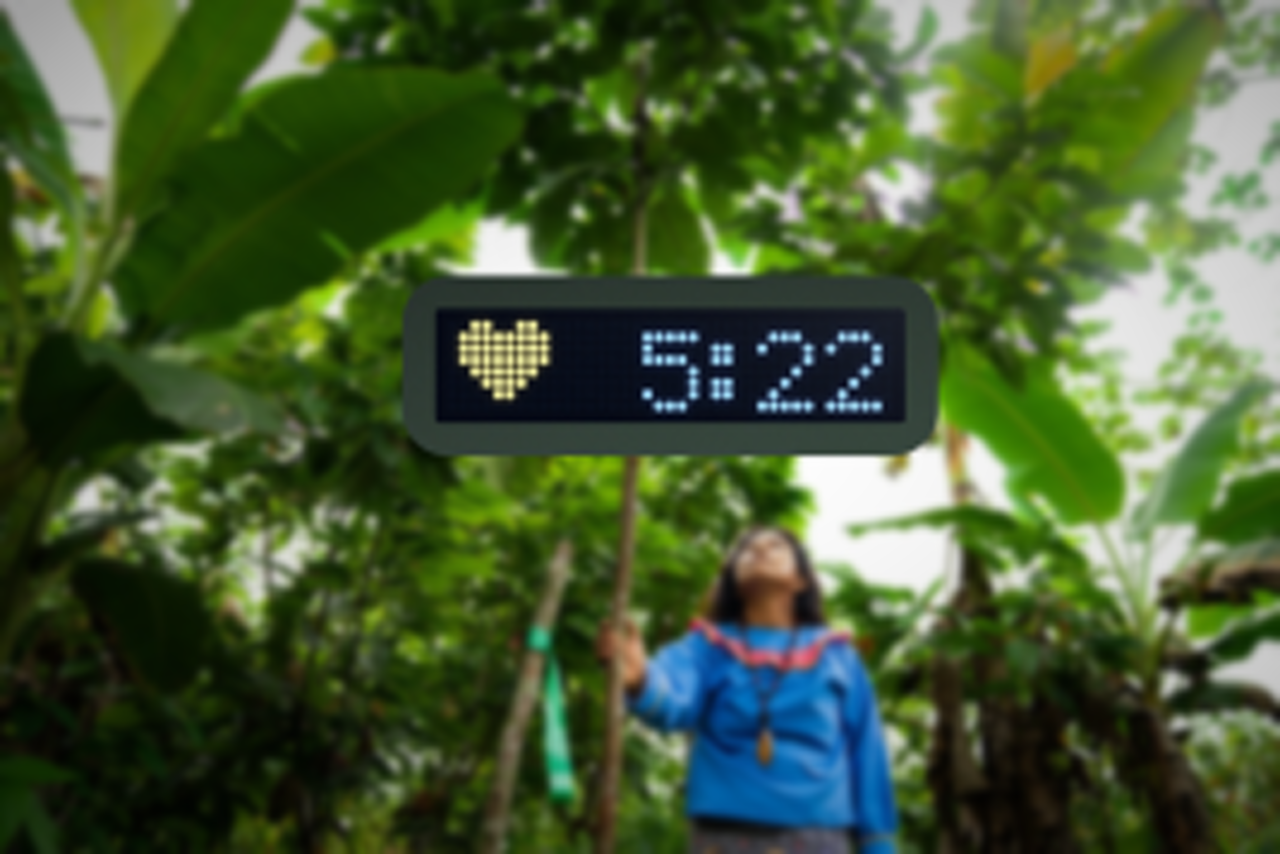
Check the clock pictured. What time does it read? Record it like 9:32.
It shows 5:22
